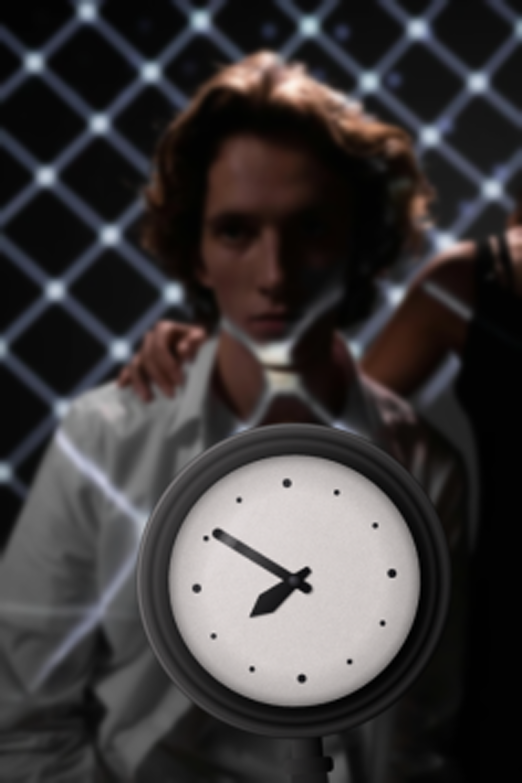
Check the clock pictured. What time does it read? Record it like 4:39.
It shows 7:51
